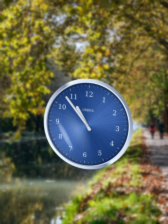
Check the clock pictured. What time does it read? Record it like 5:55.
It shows 10:53
